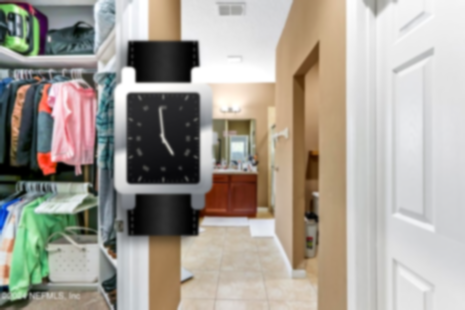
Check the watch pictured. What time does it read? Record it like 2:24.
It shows 4:59
